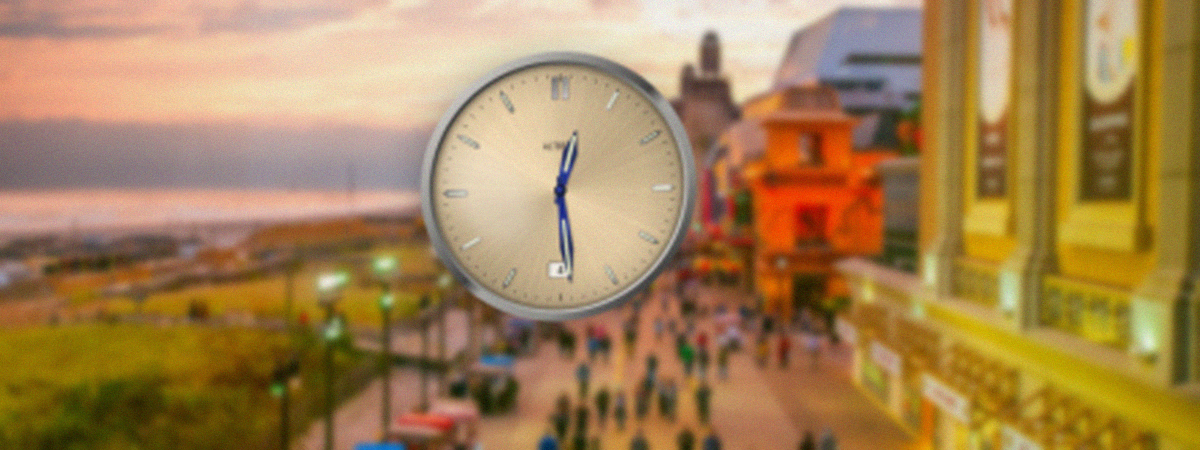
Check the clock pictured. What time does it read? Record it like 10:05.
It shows 12:29
